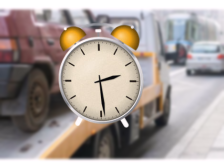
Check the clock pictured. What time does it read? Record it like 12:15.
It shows 2:29
